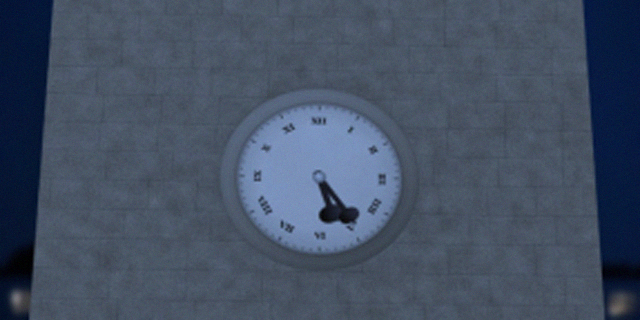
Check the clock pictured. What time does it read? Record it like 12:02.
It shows 5:24
